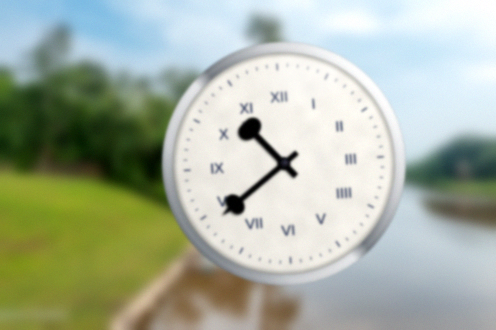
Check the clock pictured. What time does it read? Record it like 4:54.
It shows 10:39
